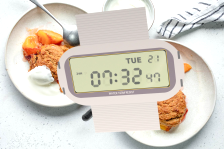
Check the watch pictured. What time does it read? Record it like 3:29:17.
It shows 7:32:47
